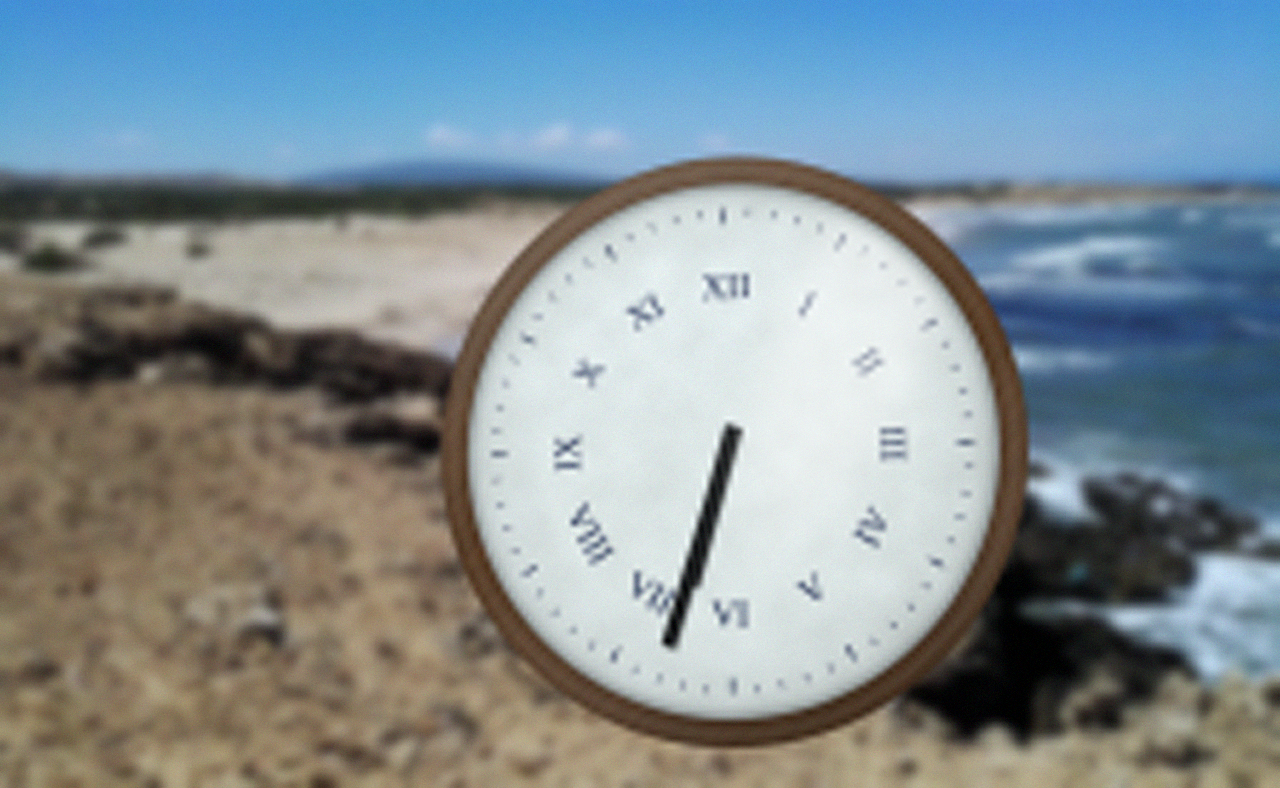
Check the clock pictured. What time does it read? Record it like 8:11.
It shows 6:33
